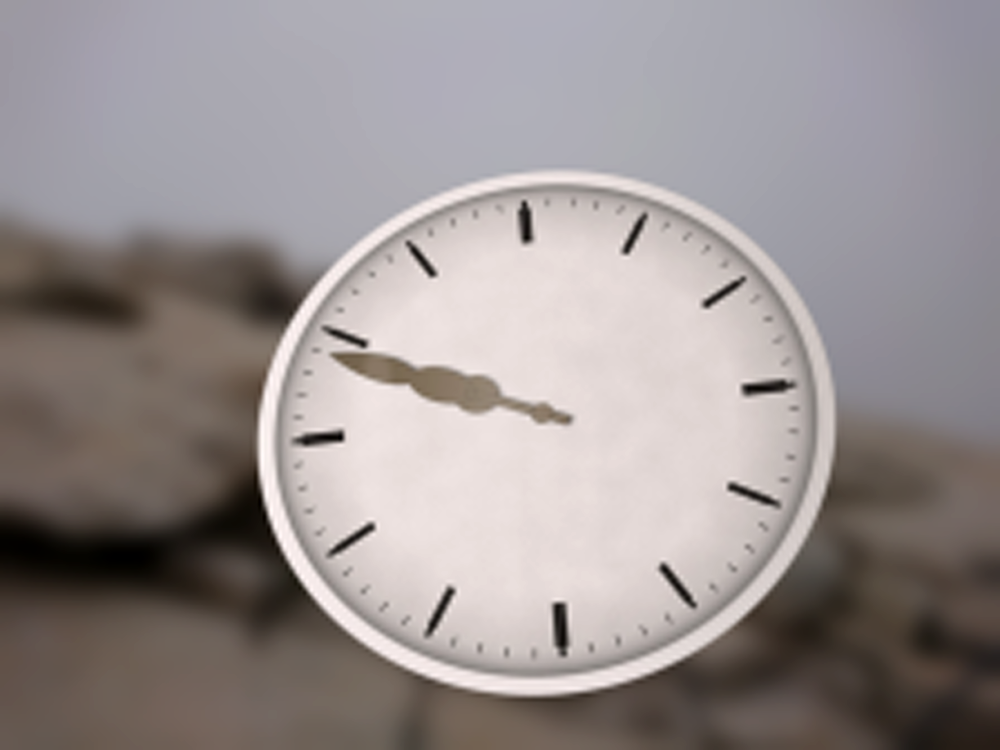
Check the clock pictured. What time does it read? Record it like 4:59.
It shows 9:49
